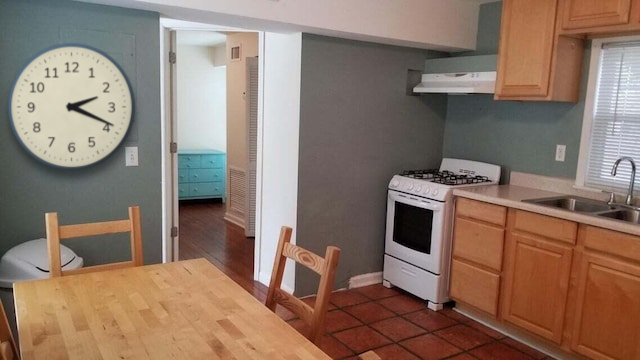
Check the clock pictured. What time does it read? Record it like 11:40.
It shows 2:19
